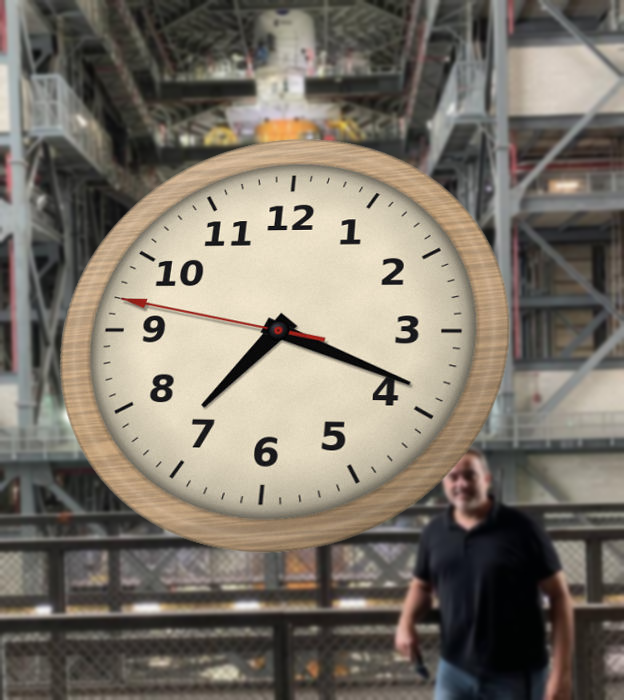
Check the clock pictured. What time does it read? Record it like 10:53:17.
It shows 7:18:47
